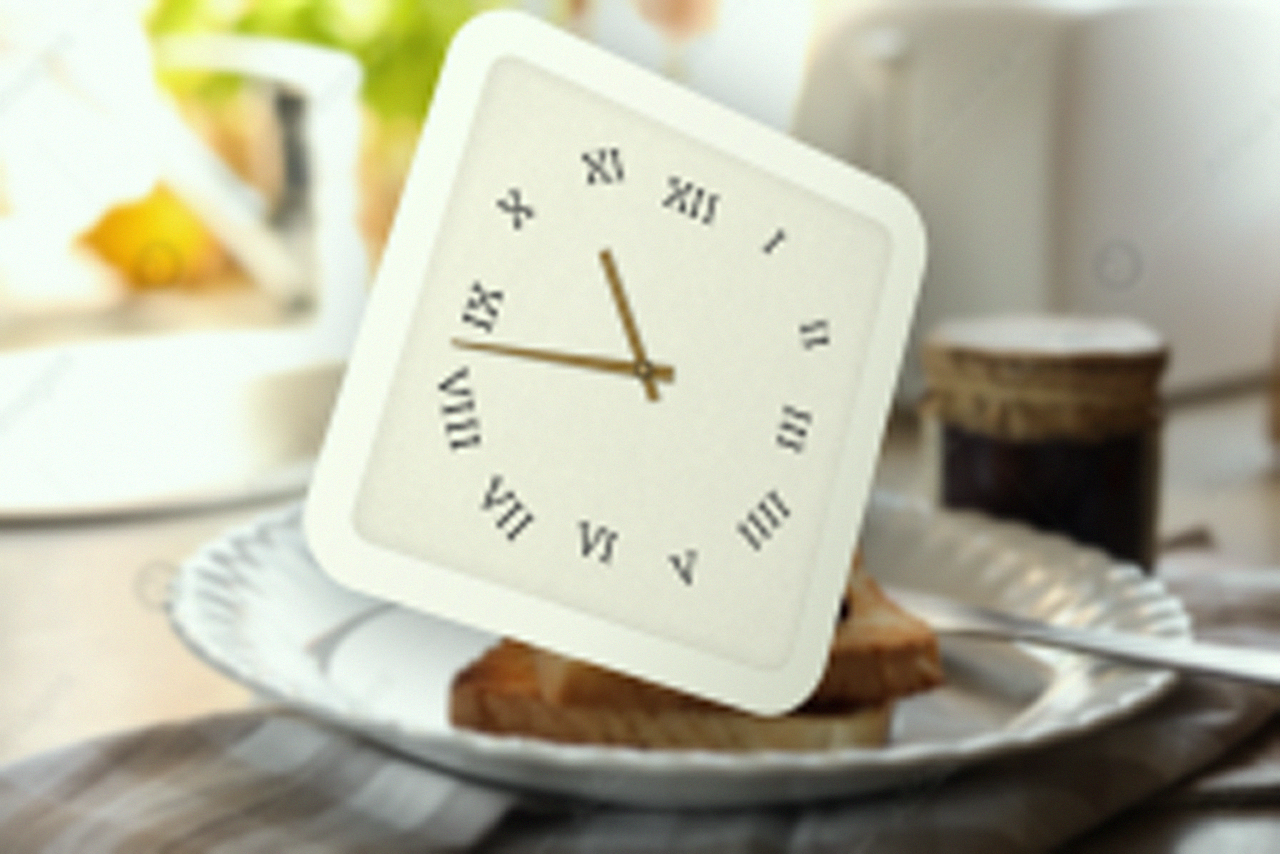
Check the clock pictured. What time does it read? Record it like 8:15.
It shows 10:43
